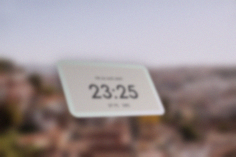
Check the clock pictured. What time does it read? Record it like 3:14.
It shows 23:25
